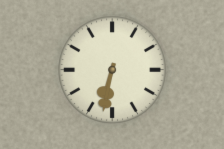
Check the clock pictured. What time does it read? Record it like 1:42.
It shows 6:32
